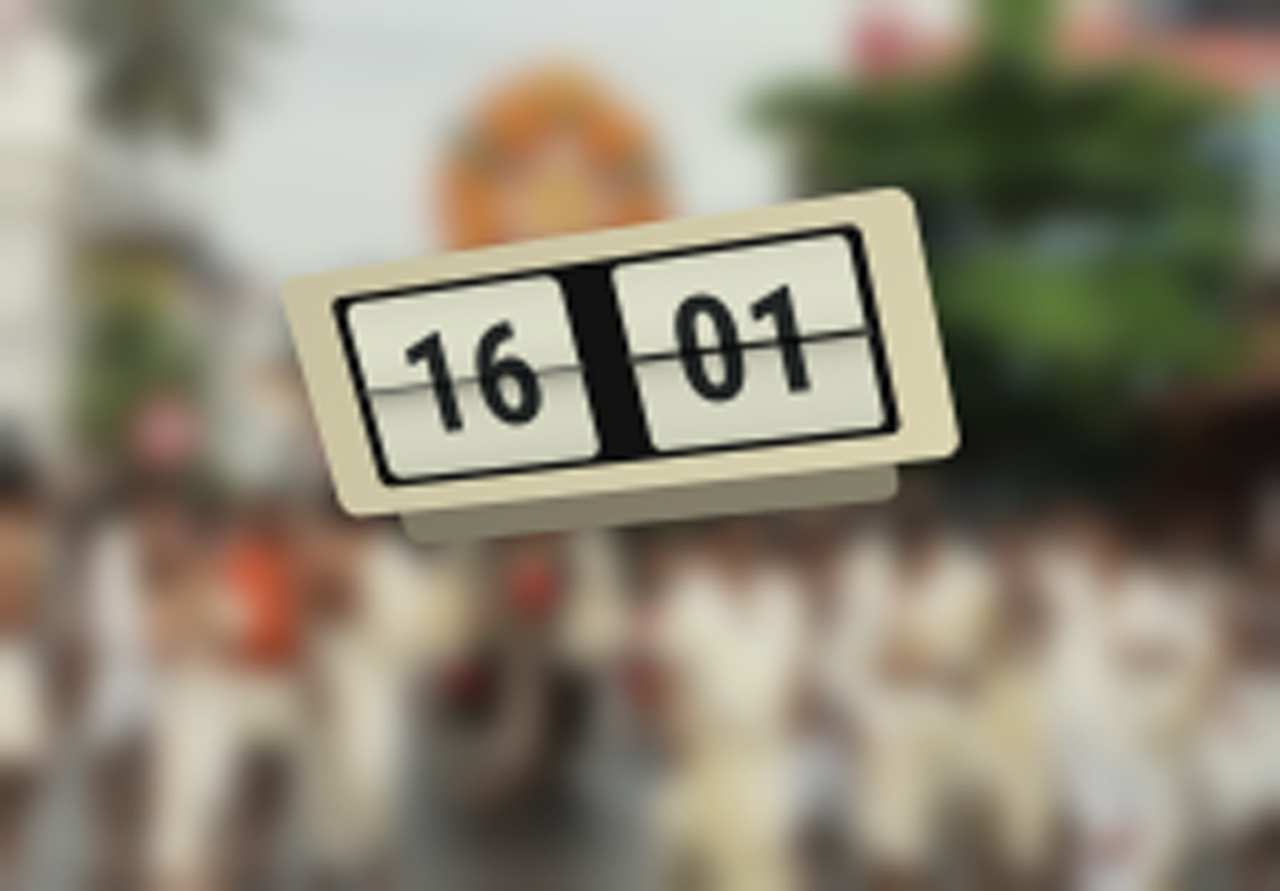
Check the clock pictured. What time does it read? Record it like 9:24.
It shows 16:01
